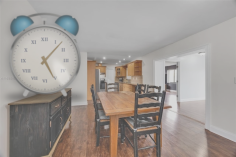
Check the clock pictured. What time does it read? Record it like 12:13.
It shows 5:07
